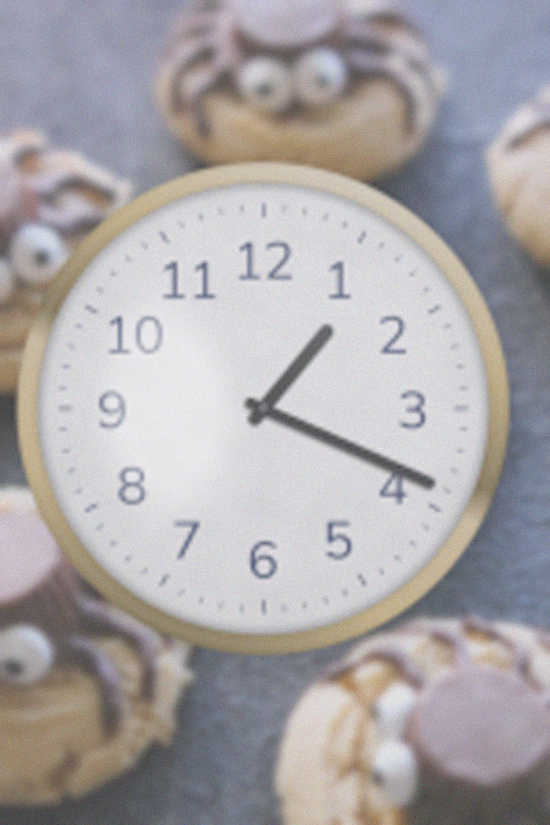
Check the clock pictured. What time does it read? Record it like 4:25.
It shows 1:19
